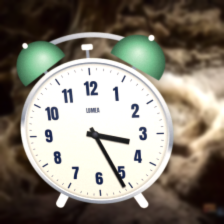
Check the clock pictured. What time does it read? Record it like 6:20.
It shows 3:26
